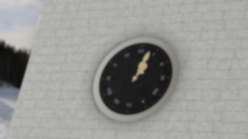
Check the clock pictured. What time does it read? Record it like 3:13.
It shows 1:03
